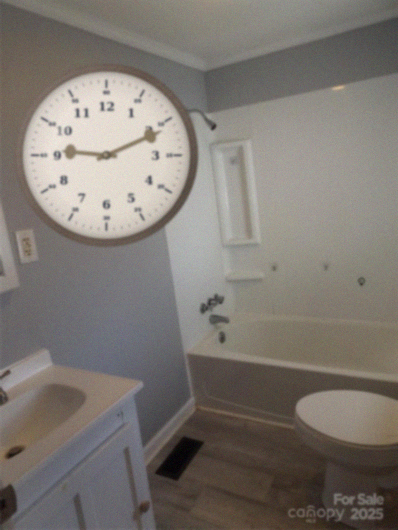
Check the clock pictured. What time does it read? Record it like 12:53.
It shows 9:11
